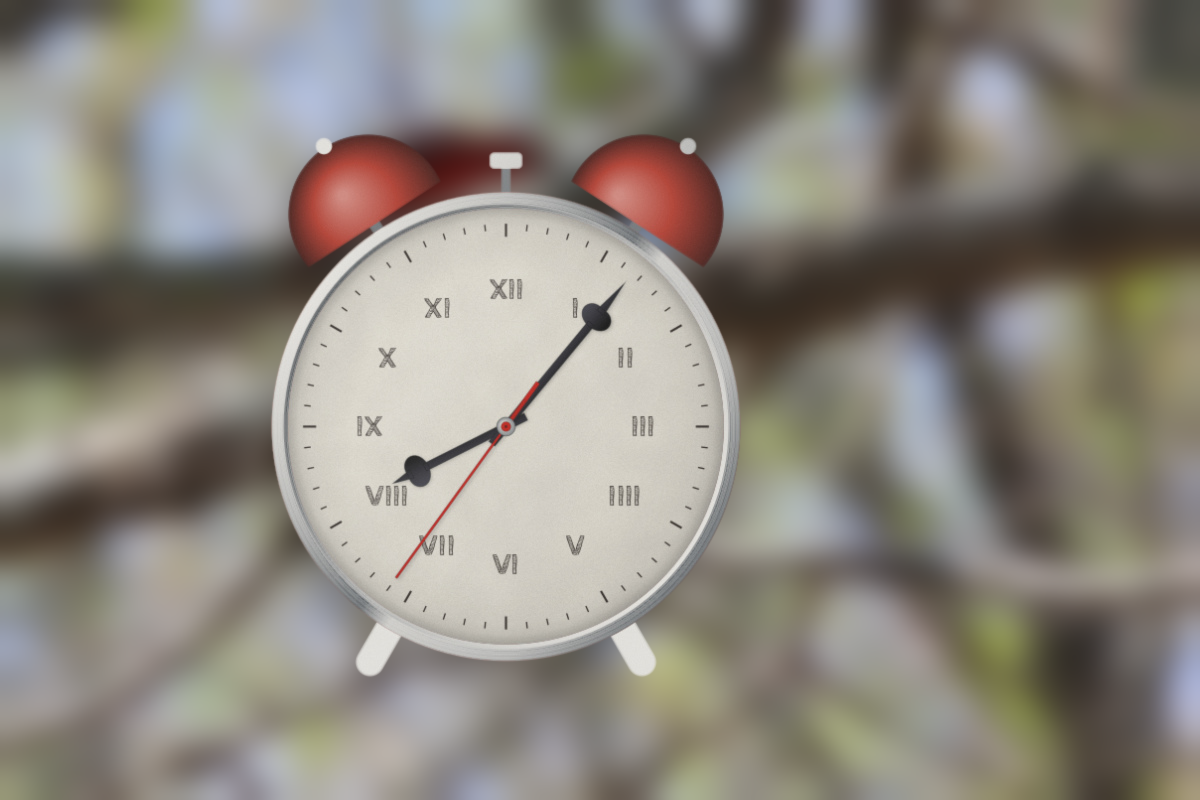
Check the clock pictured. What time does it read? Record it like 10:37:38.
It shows 8:06:36
